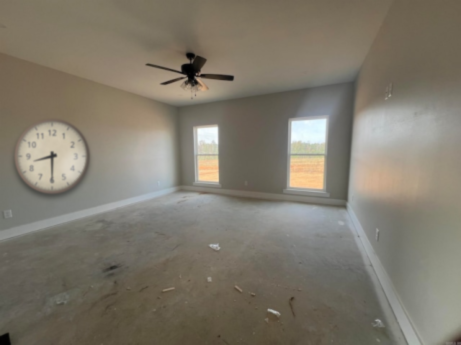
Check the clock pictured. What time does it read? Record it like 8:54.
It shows 8:30
